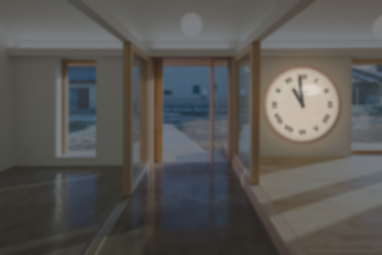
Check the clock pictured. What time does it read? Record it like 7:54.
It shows 10:59
